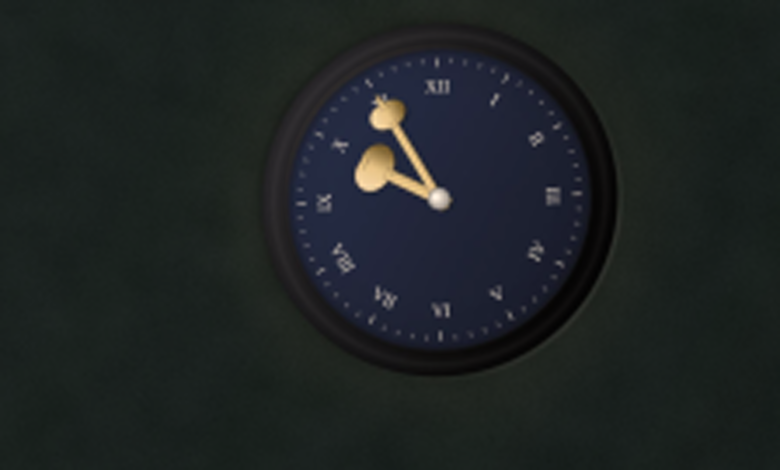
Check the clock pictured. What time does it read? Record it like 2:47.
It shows 9:55
